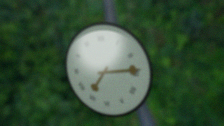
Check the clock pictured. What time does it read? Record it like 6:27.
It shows 7:14
